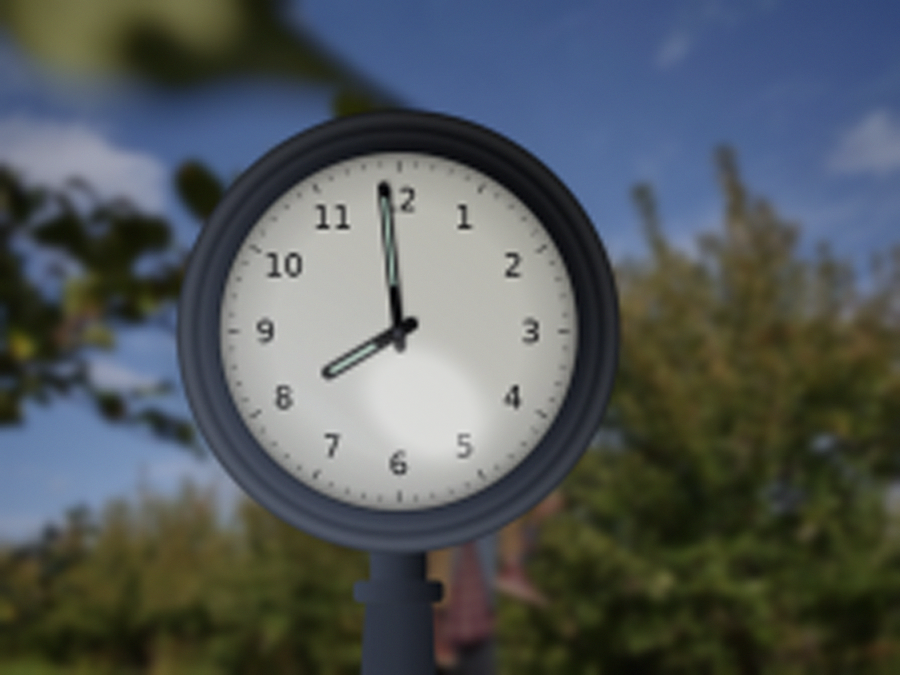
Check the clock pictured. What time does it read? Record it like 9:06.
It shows 7:59
